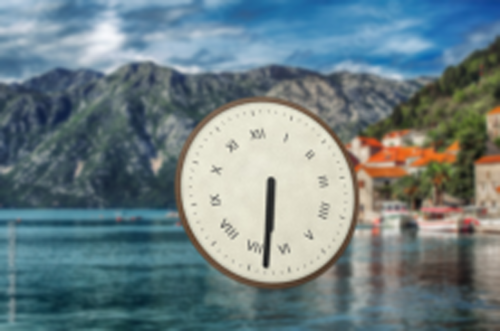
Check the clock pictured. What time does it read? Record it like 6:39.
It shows 6:33
